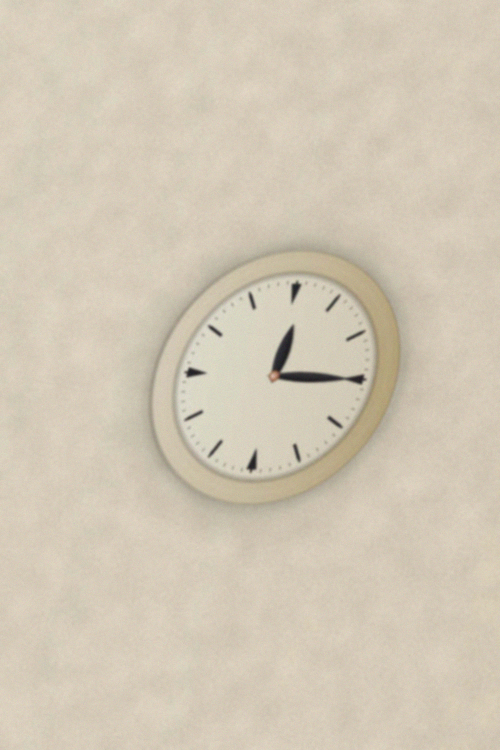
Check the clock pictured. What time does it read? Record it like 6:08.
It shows 12:15
